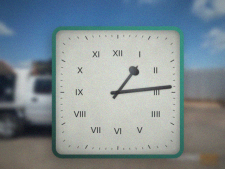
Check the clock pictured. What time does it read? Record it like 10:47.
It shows 1:14
